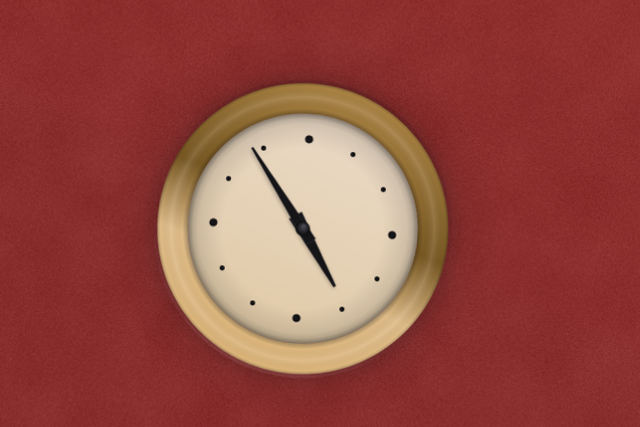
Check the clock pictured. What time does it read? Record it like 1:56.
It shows 4:54
